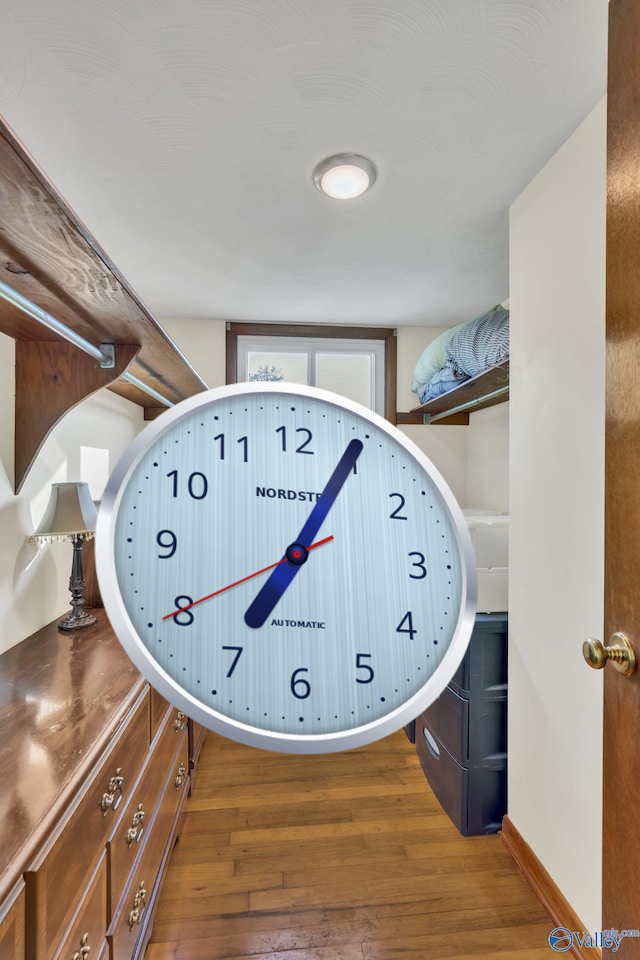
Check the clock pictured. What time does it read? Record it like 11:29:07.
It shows 7:04:40
